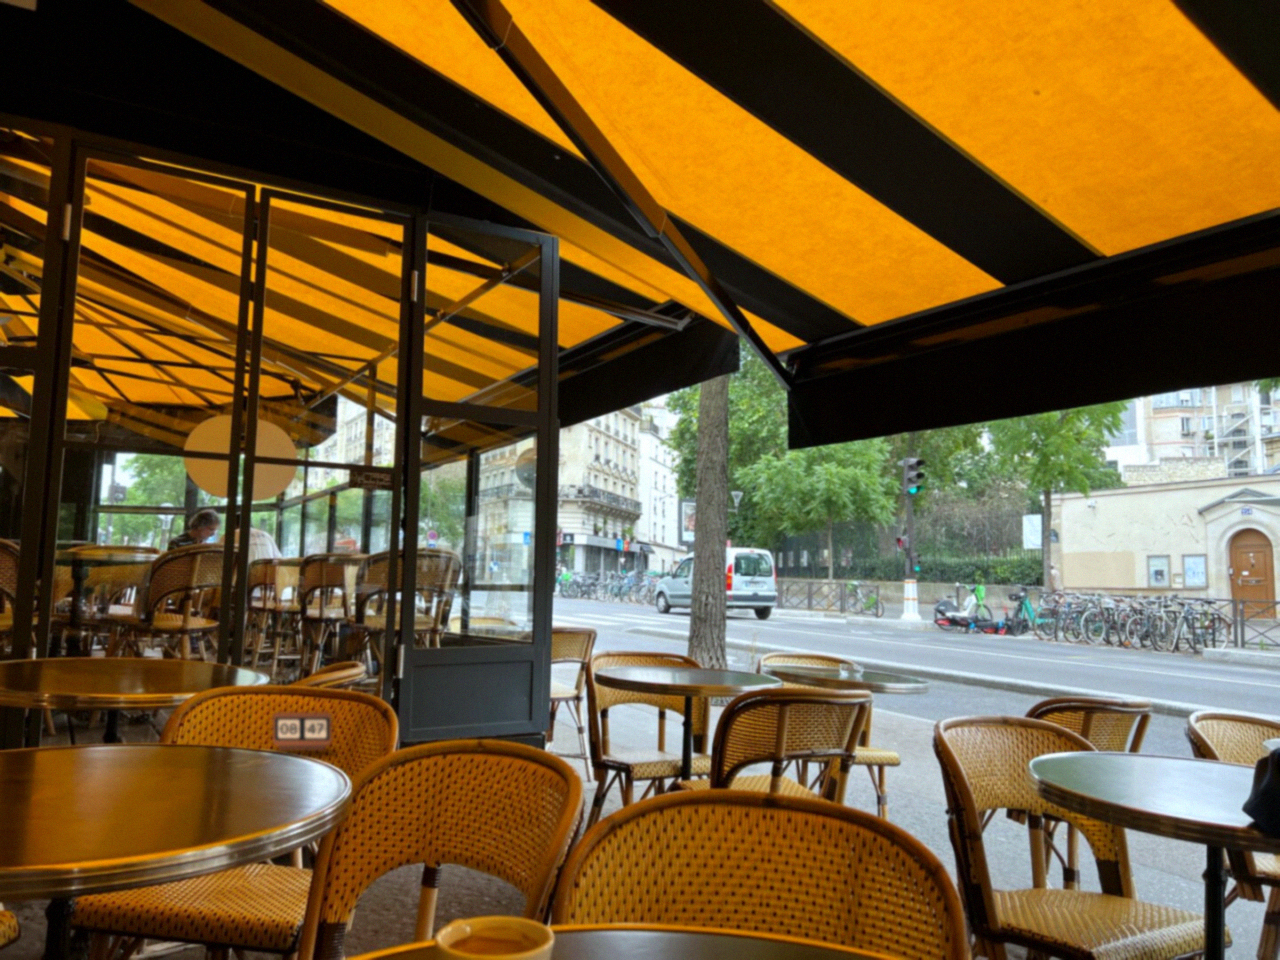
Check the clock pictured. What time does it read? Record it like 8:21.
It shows 8:47
